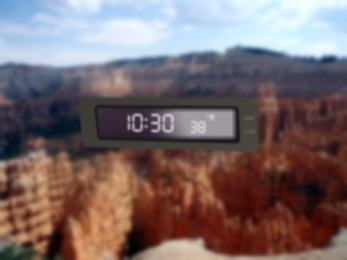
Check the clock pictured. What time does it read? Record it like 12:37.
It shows 10:30
